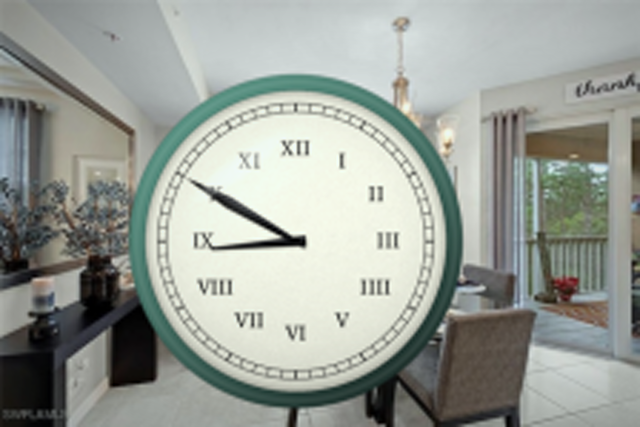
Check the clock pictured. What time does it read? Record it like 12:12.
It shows 8:50
